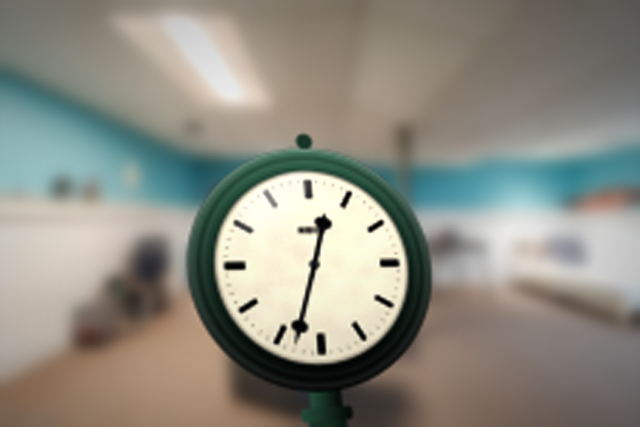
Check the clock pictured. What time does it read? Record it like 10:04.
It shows 12:33
